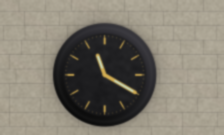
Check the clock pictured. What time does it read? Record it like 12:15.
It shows 11:20
